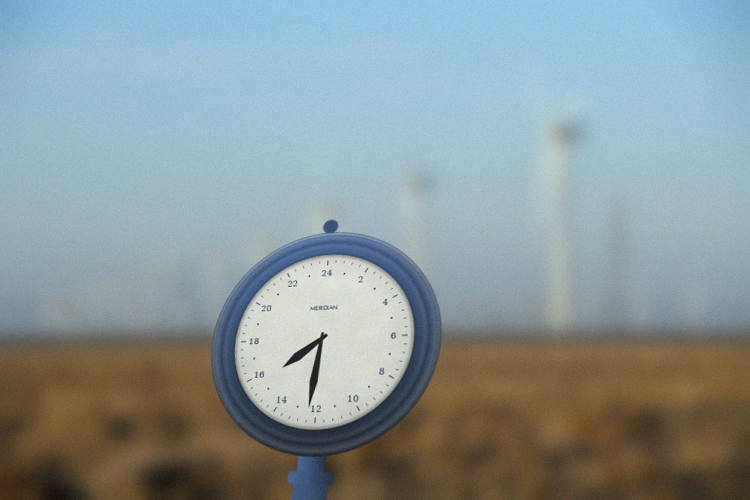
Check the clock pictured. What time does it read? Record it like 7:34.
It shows 15:31
